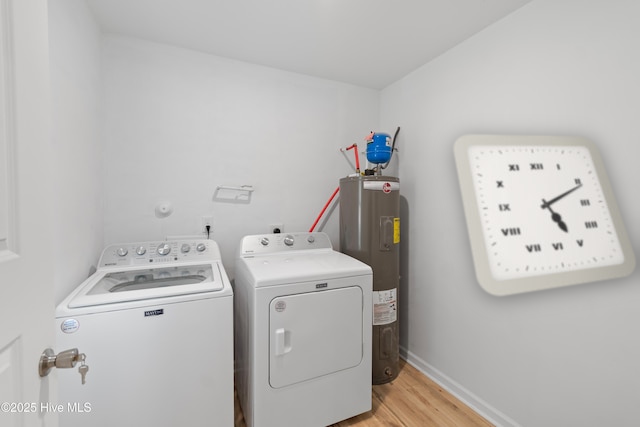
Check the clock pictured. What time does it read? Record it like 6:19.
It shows 5:11
